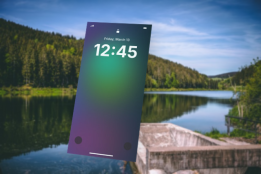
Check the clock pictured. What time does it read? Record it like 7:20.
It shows 12:45
